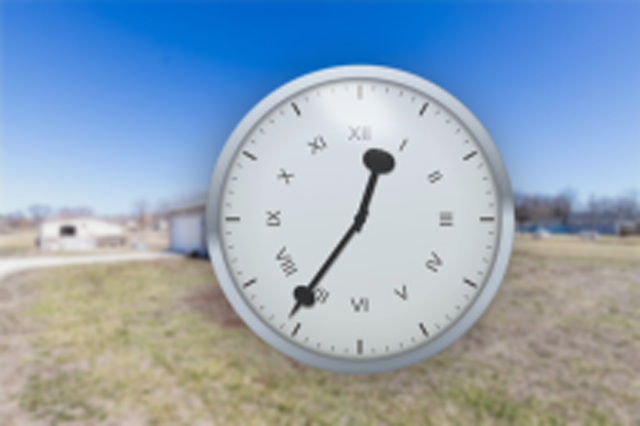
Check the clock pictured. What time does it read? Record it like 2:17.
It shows 12:36
